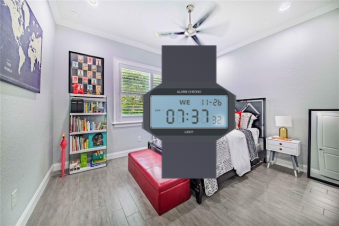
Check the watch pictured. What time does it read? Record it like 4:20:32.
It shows 7:37:32
